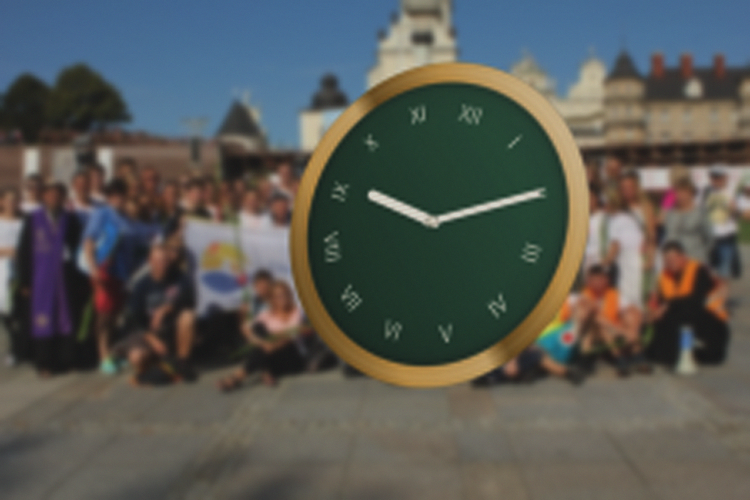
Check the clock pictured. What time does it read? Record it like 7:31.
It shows 9:10
